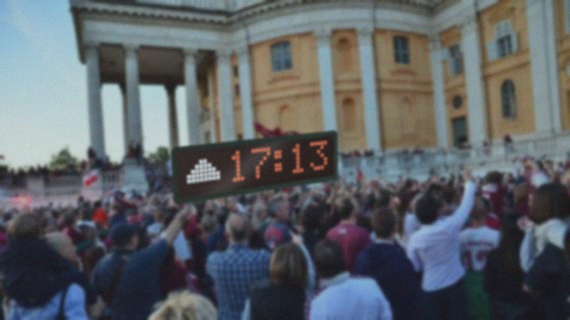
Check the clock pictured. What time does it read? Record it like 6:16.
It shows 17:13
